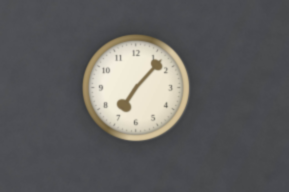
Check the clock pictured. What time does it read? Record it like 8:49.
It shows 7:07
